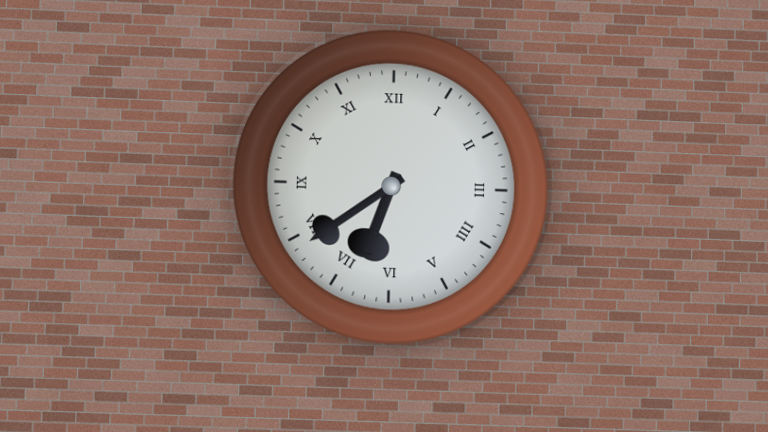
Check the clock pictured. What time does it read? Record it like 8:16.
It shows 6:39
